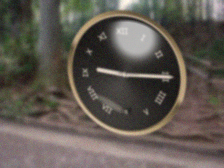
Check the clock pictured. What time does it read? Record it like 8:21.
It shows 9:15
